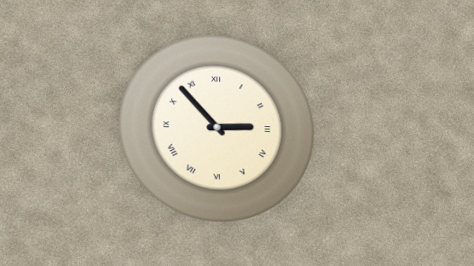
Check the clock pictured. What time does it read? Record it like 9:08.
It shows 2:53
